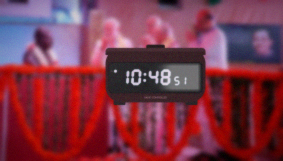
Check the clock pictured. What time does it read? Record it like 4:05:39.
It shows 10:48:51
